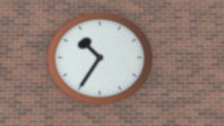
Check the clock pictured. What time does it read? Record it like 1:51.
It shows 10:35
